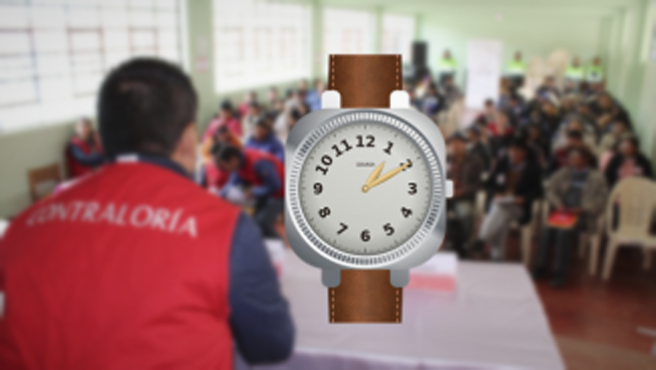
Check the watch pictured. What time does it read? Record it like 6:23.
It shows 1:10
